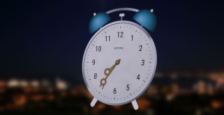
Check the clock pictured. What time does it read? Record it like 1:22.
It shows 7:36
